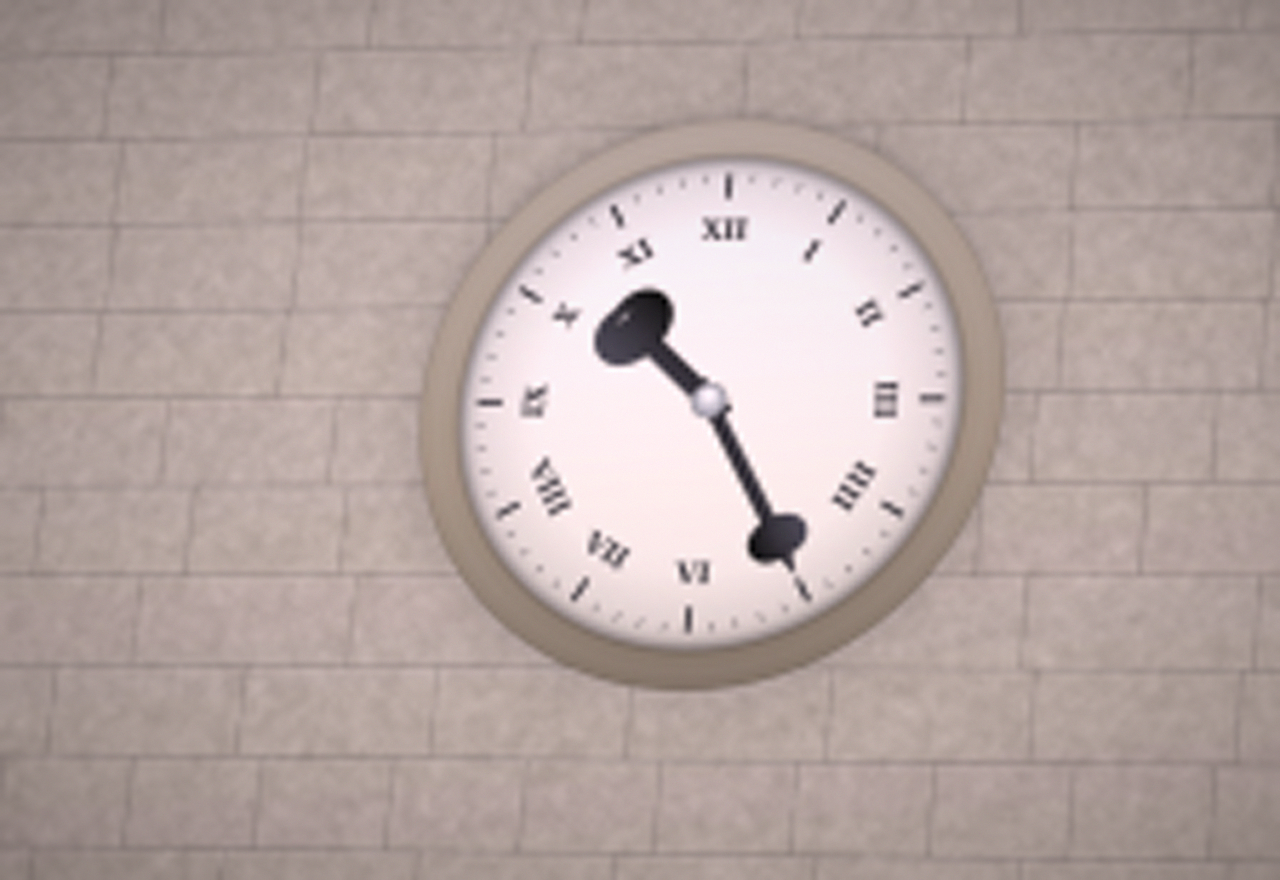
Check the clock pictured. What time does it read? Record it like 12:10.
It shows 10:25
